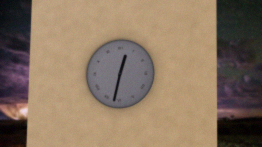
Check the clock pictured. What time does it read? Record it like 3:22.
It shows 12:32
